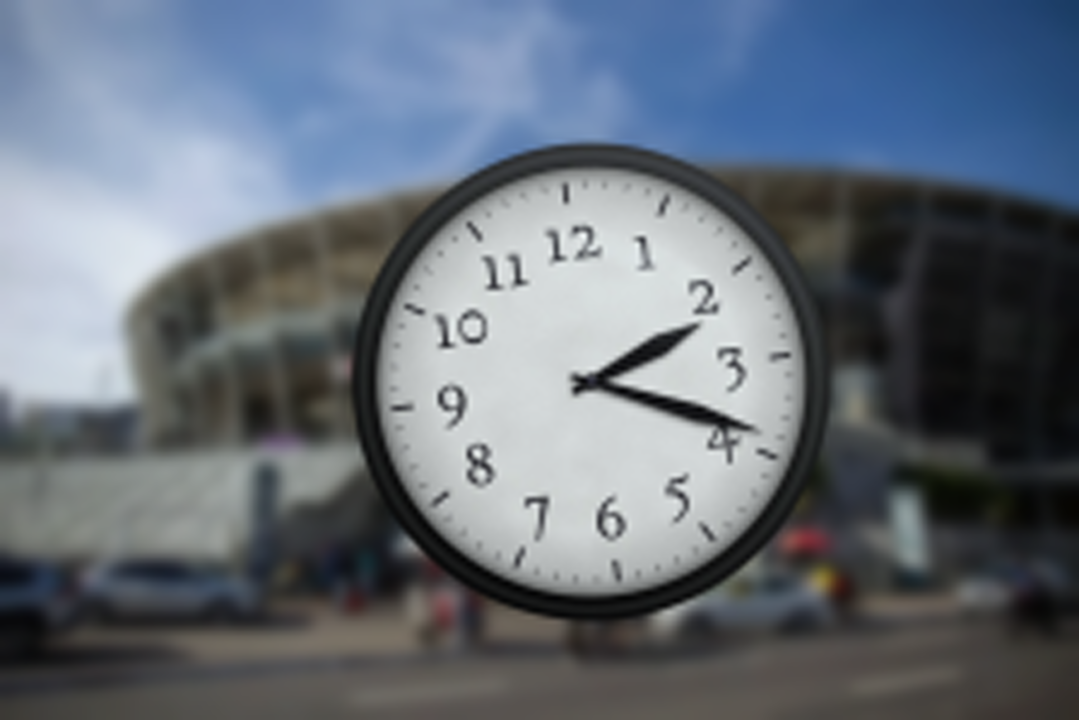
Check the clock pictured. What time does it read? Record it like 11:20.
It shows 2:19
